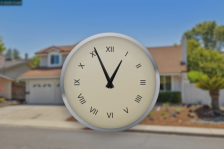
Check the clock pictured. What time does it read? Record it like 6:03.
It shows 12:56
